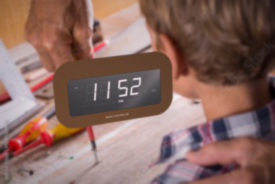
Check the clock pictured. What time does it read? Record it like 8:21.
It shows 11:52
